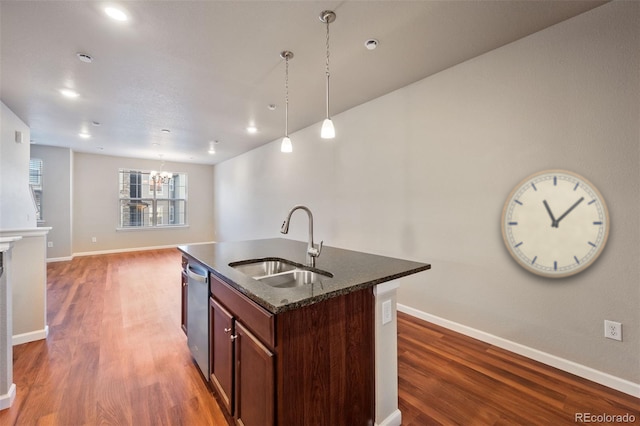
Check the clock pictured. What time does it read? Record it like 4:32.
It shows 11:08
